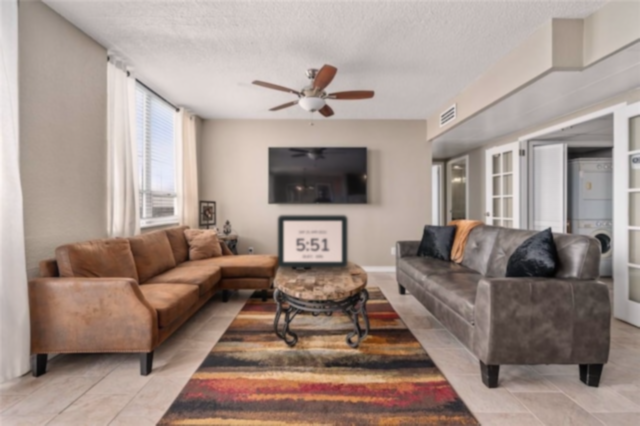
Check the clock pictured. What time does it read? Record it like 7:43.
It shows 5:51
